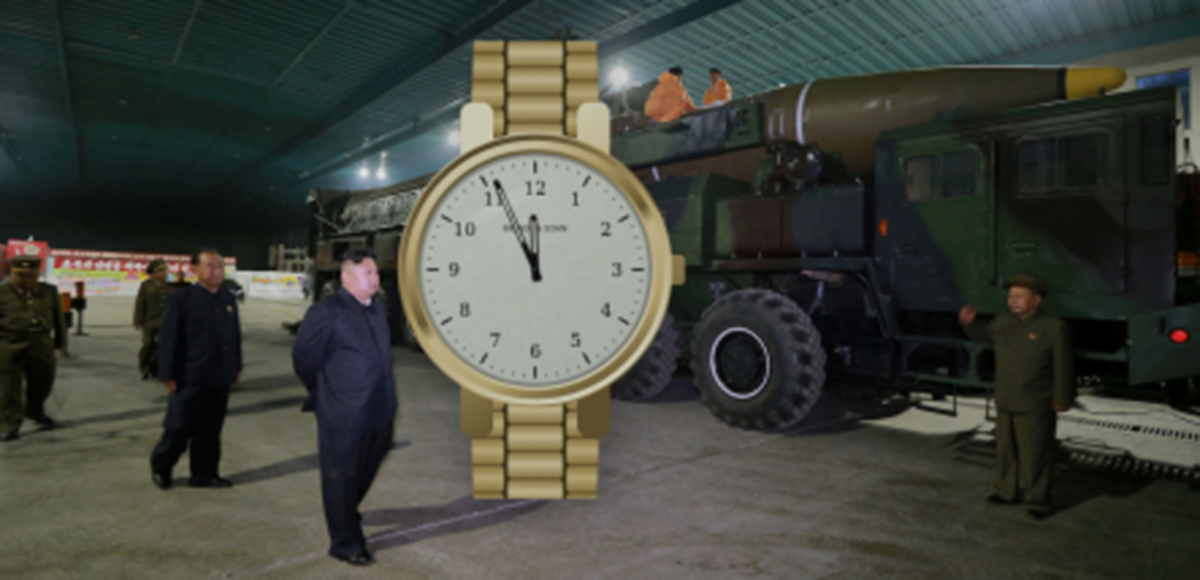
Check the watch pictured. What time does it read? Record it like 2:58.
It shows 11:56
